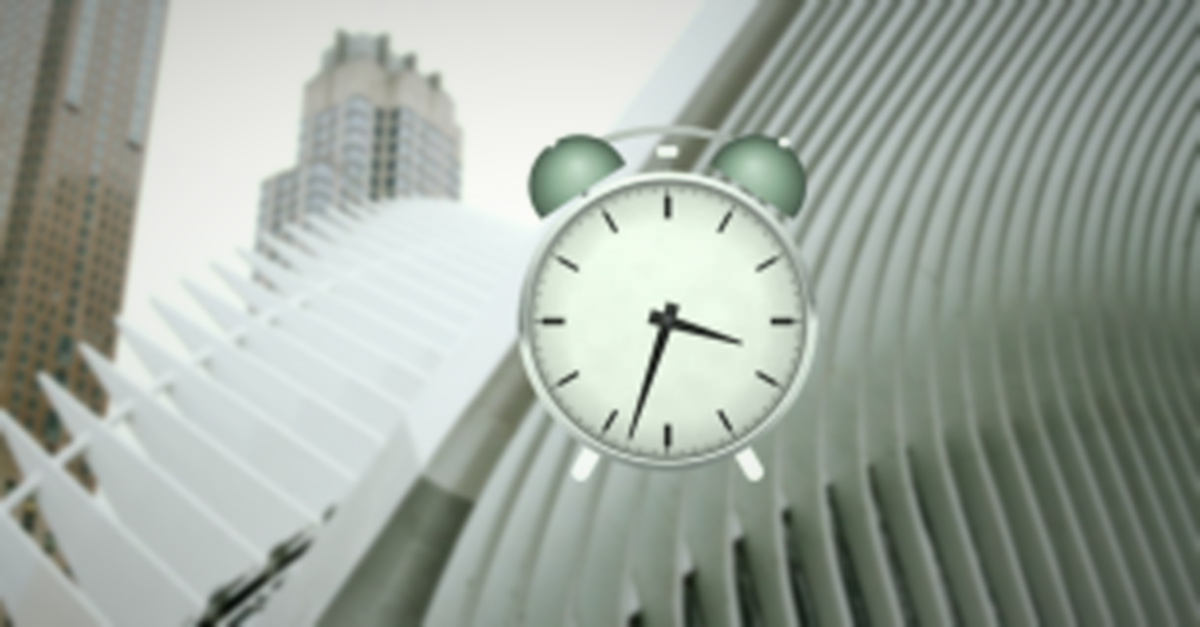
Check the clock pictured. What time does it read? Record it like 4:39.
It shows 3:33
